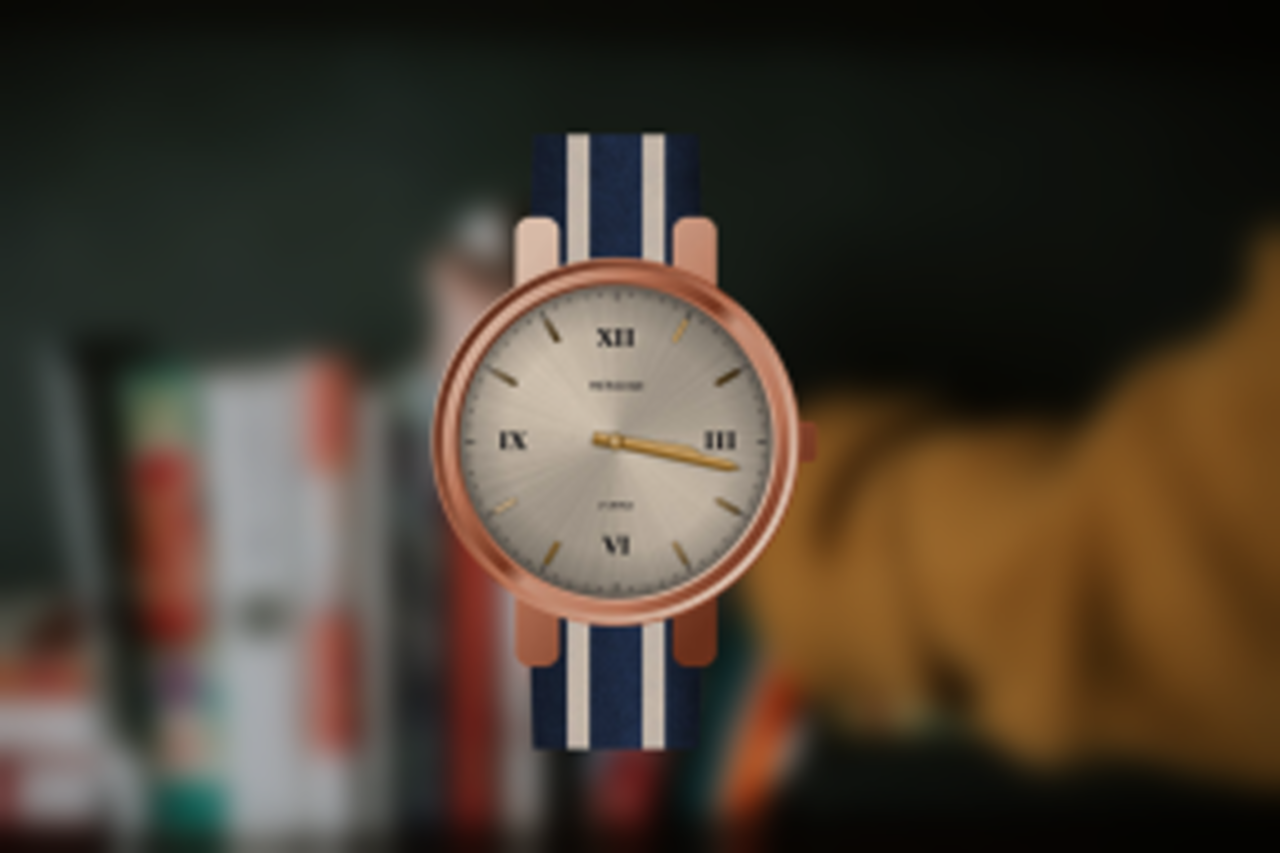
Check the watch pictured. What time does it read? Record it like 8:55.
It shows 3:17
